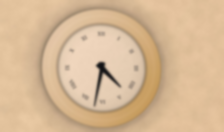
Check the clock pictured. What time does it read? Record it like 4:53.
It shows 4:32
